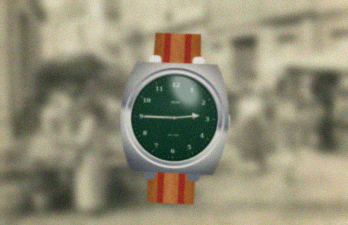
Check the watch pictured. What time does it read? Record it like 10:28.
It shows 2:45
